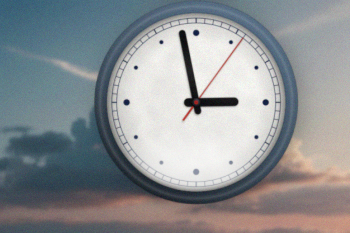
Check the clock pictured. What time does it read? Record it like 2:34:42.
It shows 2:58:06
